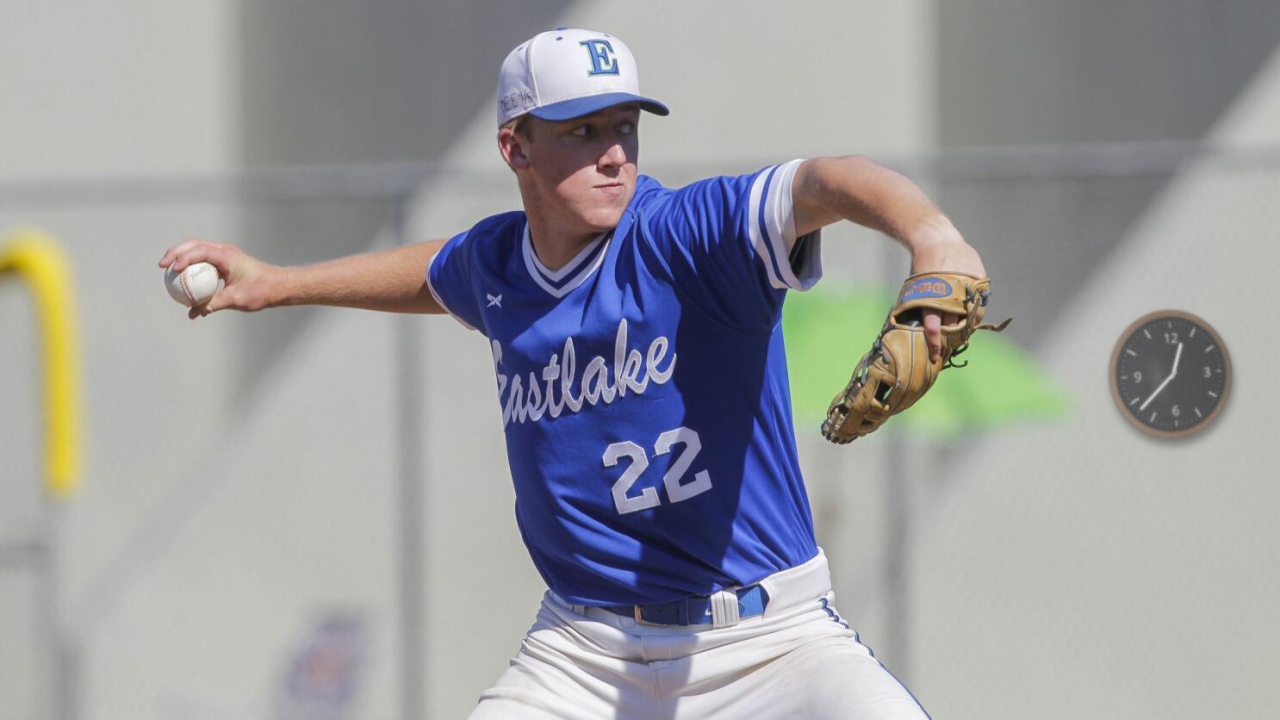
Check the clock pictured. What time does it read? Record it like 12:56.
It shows 12:38
